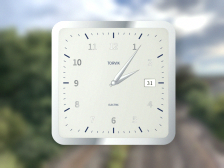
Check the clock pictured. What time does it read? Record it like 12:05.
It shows 2:06
